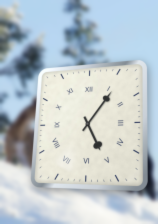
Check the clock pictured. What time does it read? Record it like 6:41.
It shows 5:06
